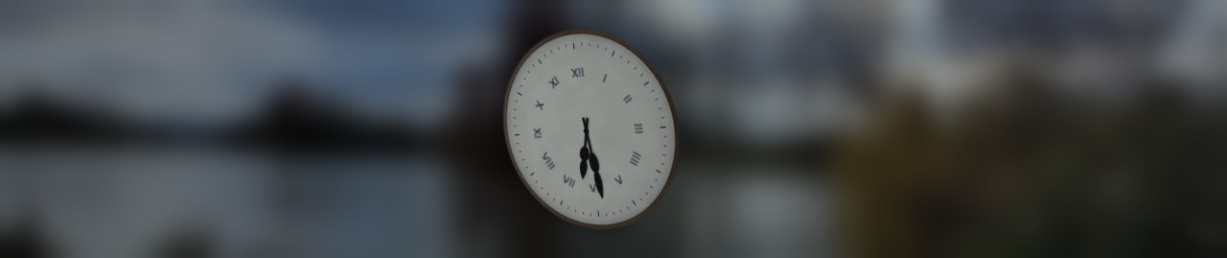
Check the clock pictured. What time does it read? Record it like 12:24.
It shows 6:29
